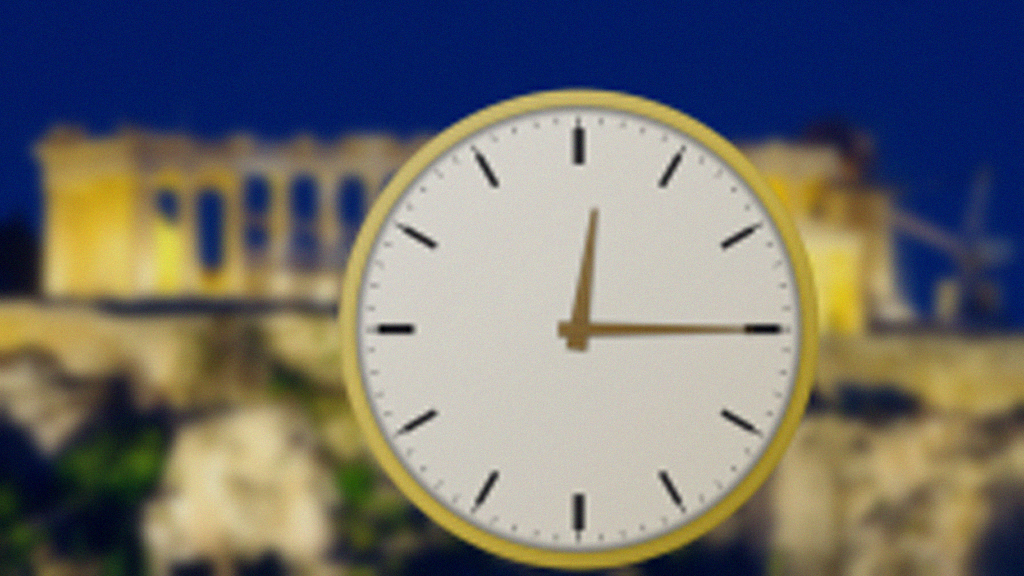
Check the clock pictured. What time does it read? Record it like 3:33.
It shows 12:15
